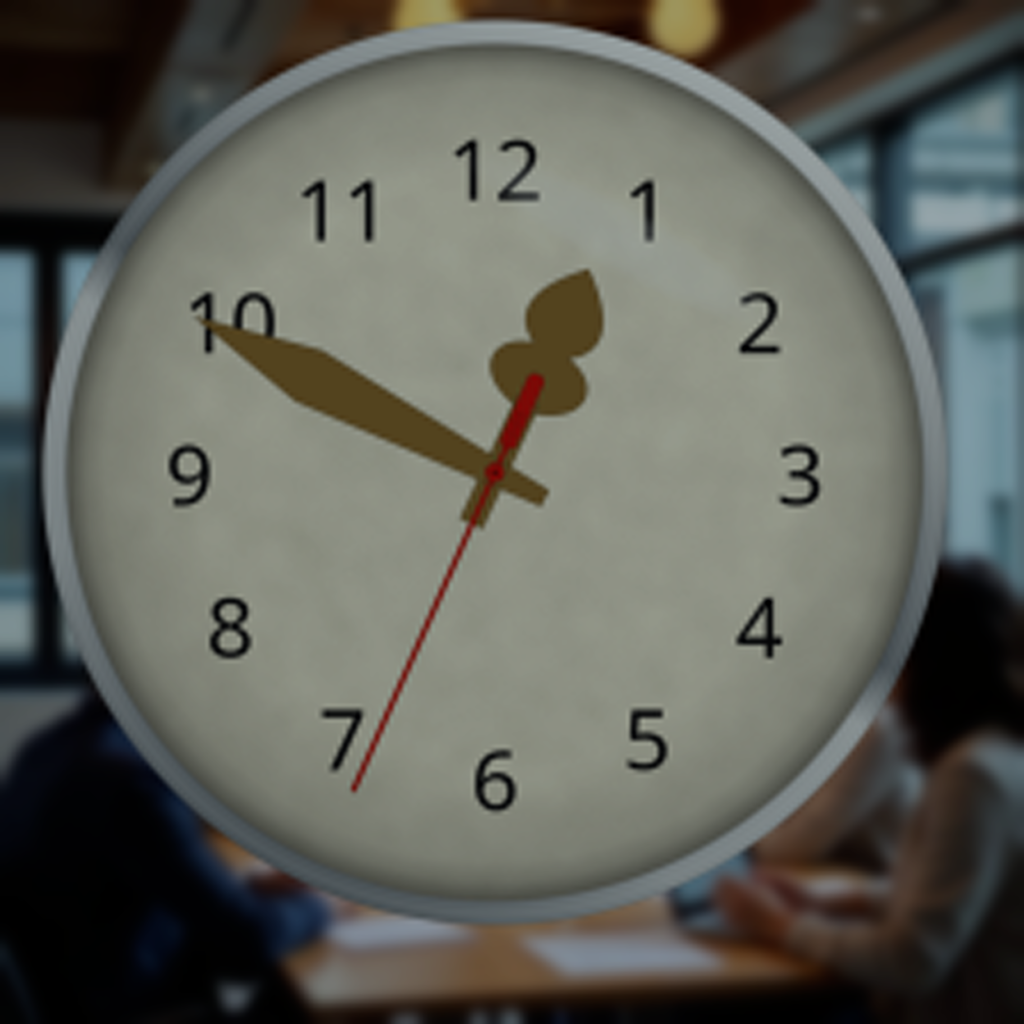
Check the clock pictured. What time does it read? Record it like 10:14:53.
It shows 12:49:34
